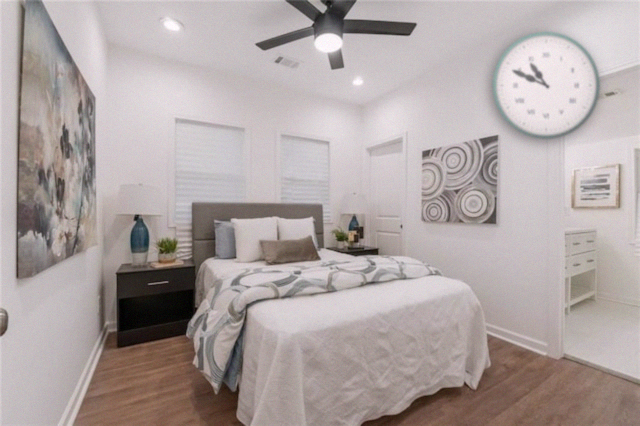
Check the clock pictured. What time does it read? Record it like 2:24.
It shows 10:49
